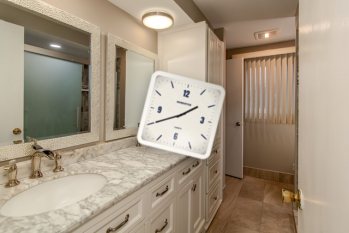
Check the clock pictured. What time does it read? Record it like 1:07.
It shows 1:40
